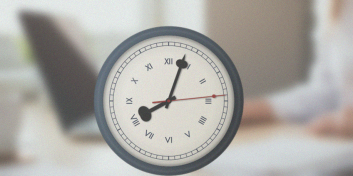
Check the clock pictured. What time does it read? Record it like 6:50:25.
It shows 8:03:14
